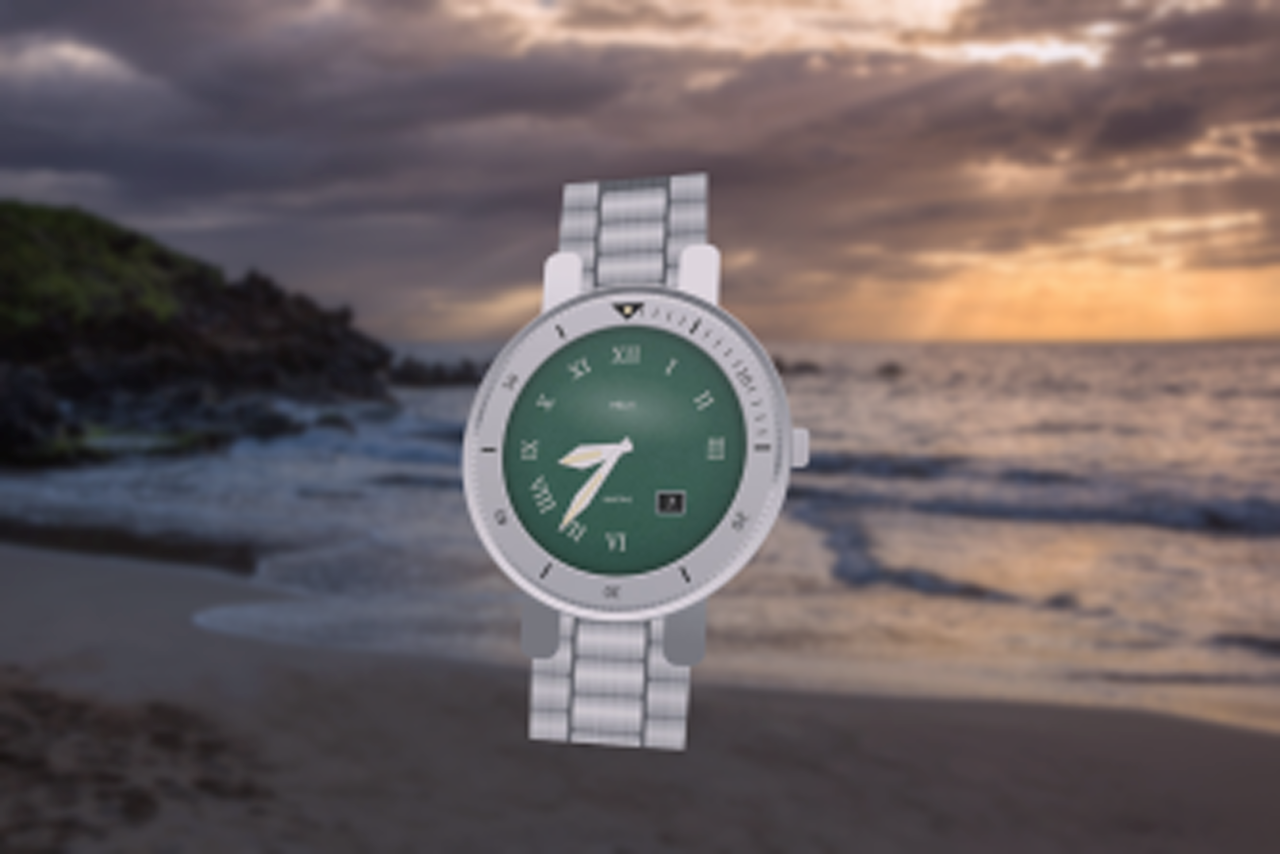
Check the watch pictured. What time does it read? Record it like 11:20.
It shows 8:36
